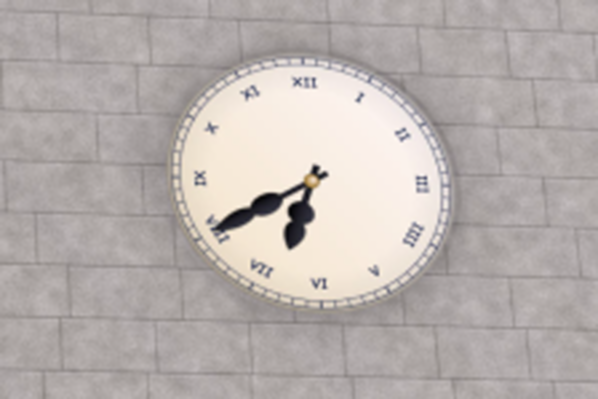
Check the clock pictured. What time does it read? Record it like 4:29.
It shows 6:40
